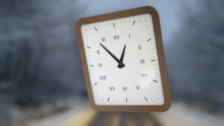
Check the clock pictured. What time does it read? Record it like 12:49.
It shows 12:53
